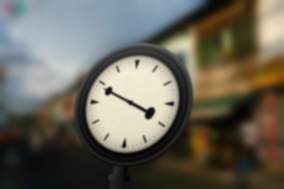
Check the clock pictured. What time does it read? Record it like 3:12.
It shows 3:49
